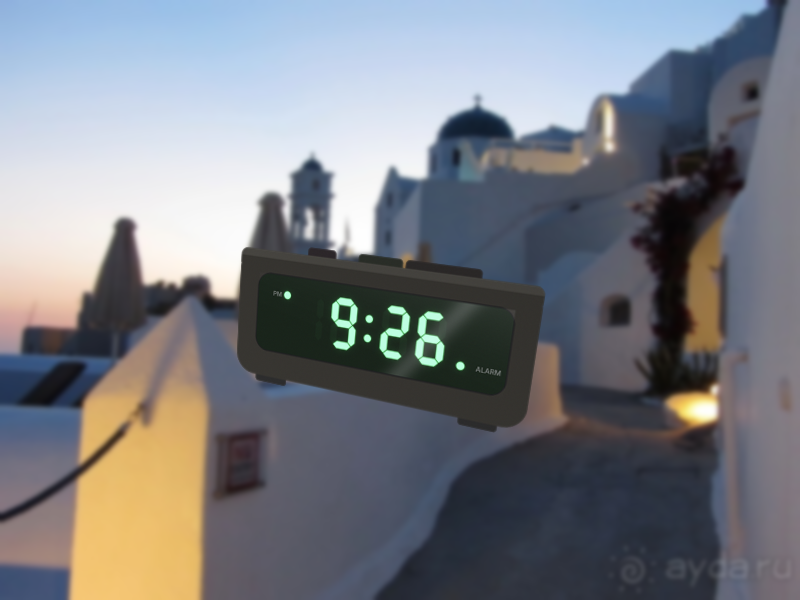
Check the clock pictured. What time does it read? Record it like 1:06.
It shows 9:26
